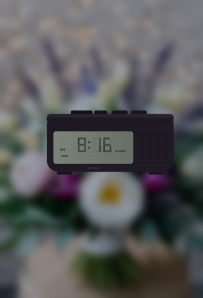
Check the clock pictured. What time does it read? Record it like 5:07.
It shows 8:16
